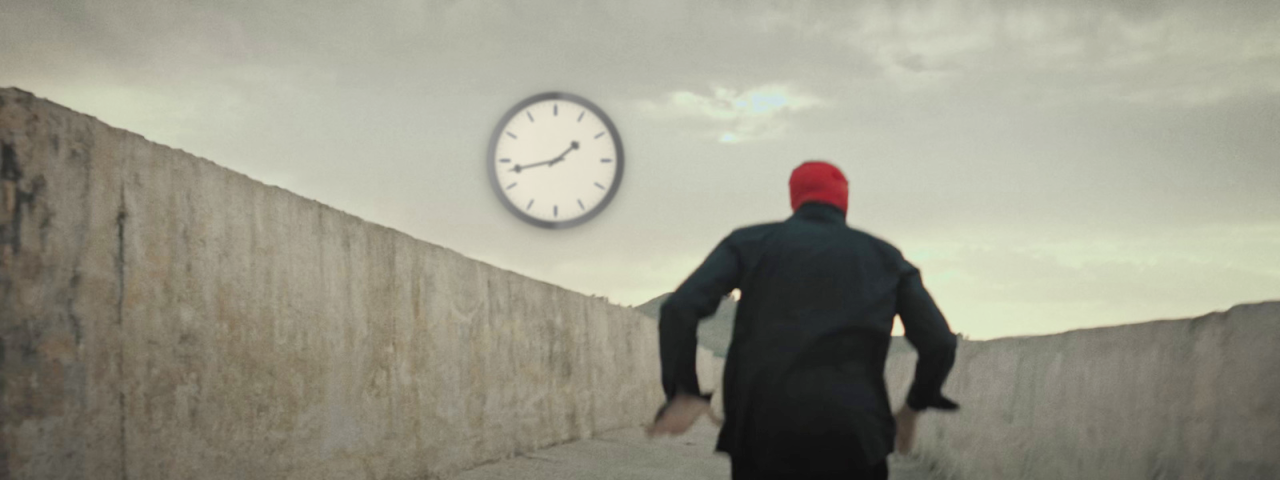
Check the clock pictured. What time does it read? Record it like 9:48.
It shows 1:43
